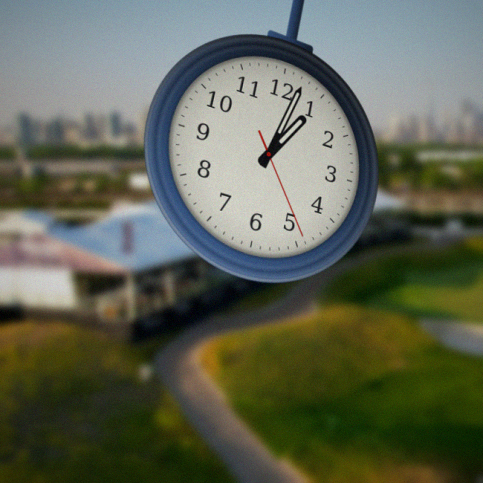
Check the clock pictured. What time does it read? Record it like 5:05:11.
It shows 1:02:24
